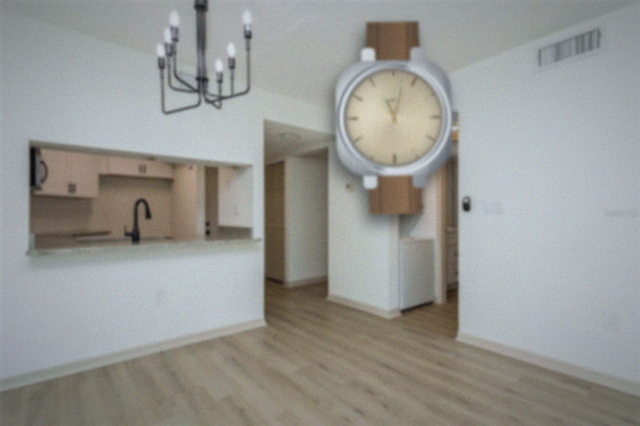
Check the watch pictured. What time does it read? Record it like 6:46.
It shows 11:02
